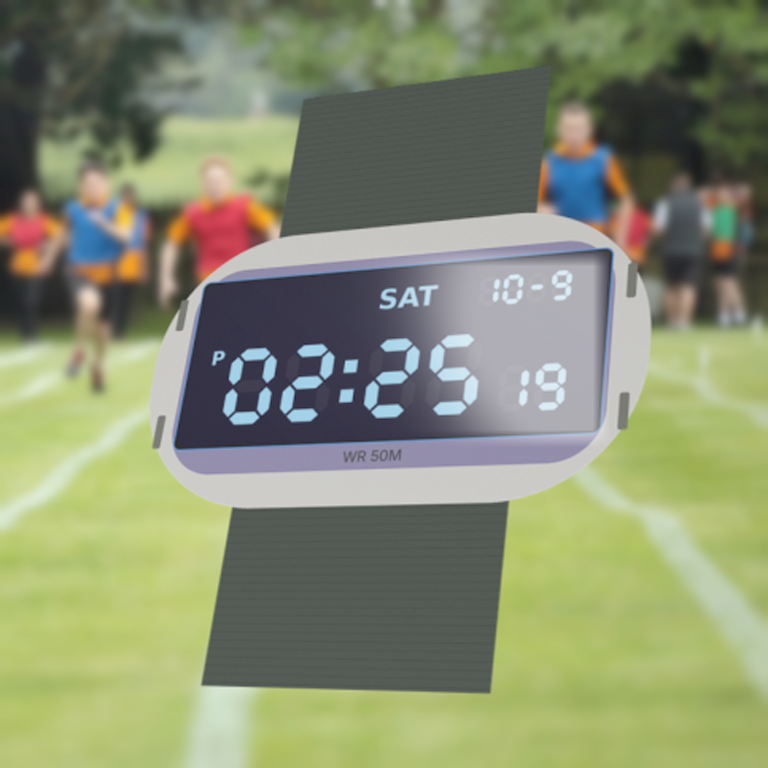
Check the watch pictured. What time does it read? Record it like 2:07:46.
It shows 2:25:19
